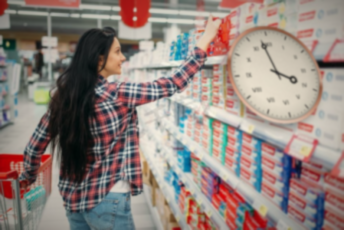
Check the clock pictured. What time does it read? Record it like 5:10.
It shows 3:58
